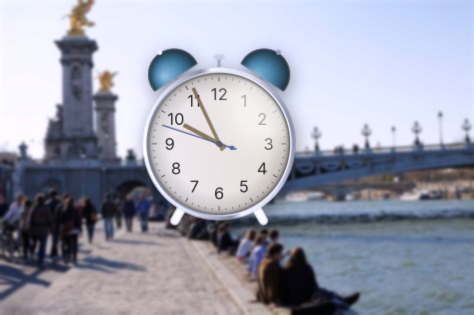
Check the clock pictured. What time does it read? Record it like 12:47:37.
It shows 9:55:48
